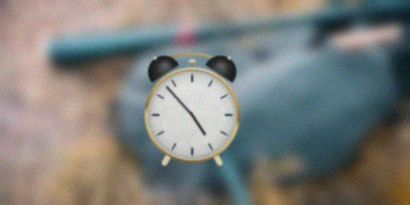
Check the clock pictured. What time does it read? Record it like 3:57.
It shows 4:53
